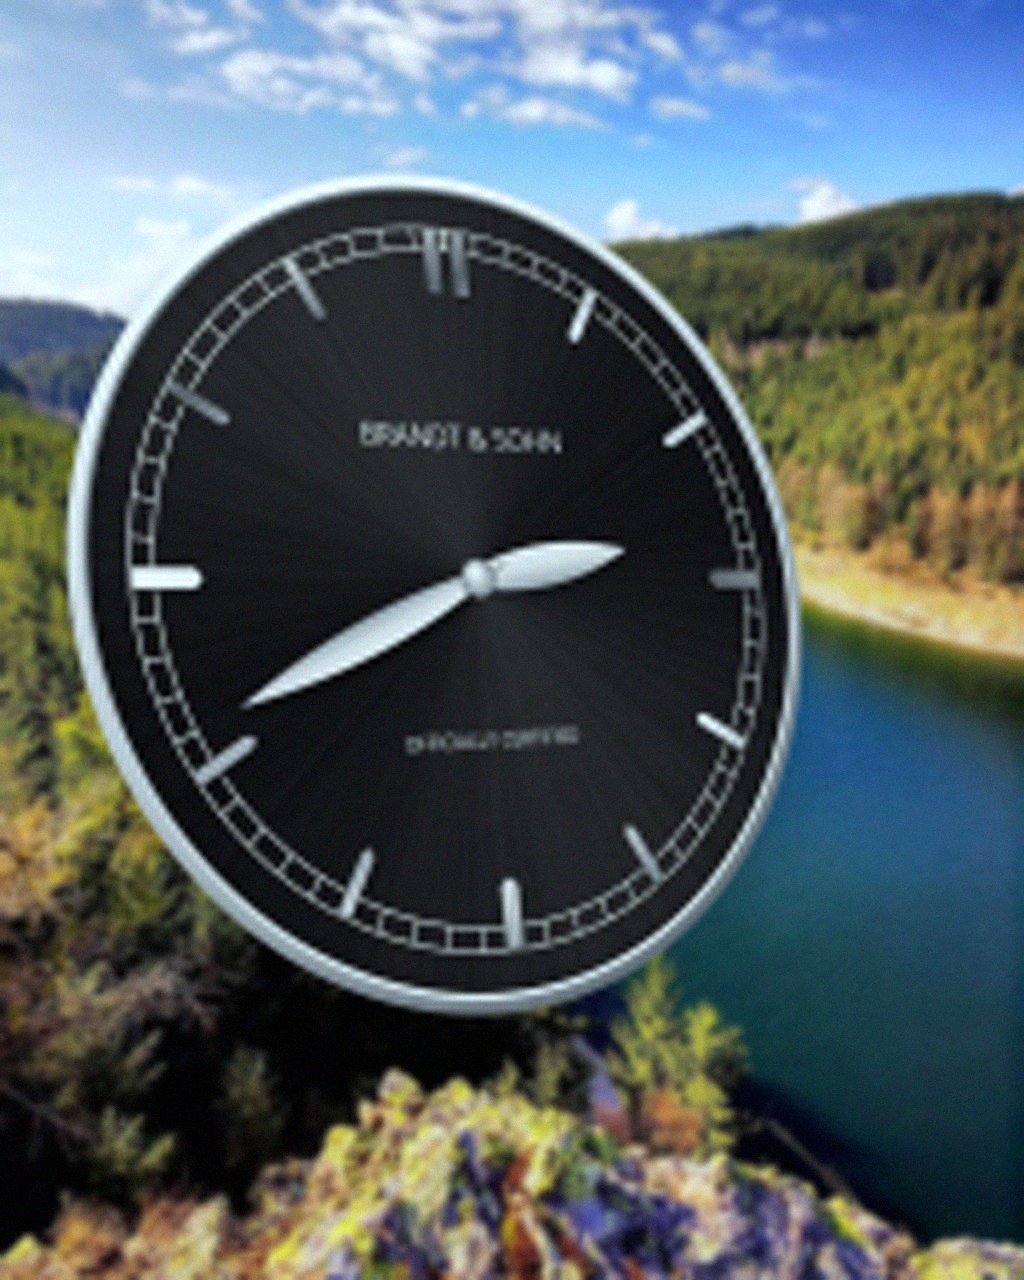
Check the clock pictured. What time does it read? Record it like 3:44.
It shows 2:41
